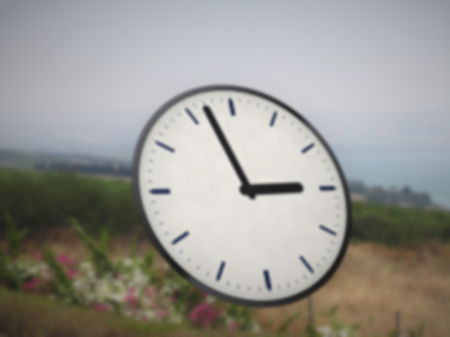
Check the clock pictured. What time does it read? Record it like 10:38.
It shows 2:57
